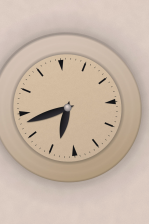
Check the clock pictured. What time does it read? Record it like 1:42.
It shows 6:43
